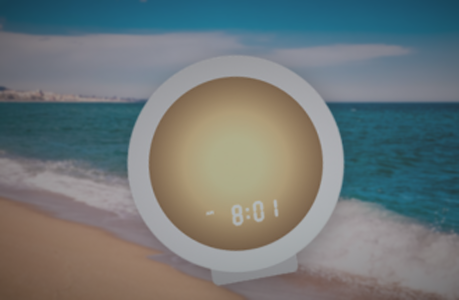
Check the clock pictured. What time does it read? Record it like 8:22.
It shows 8:01
